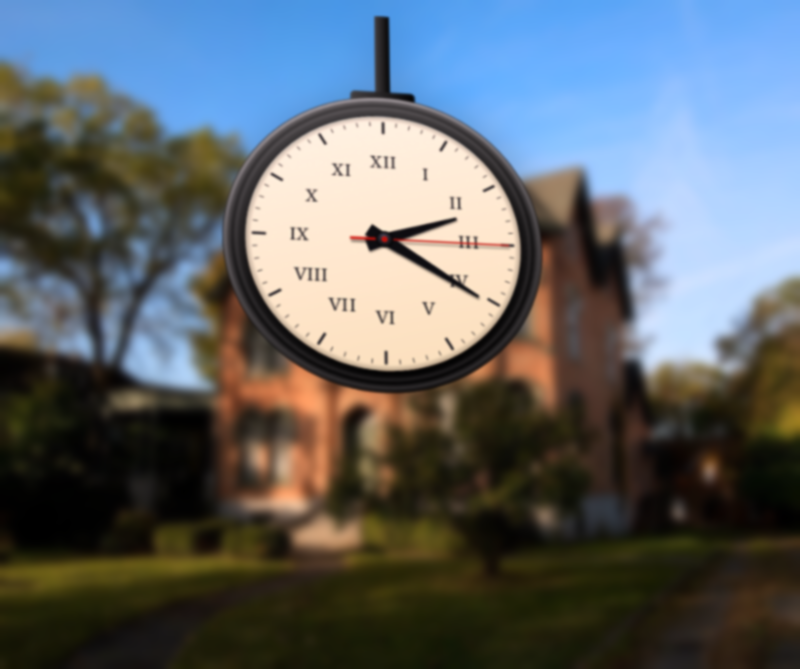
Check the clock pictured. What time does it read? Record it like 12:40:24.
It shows 2:20:15
